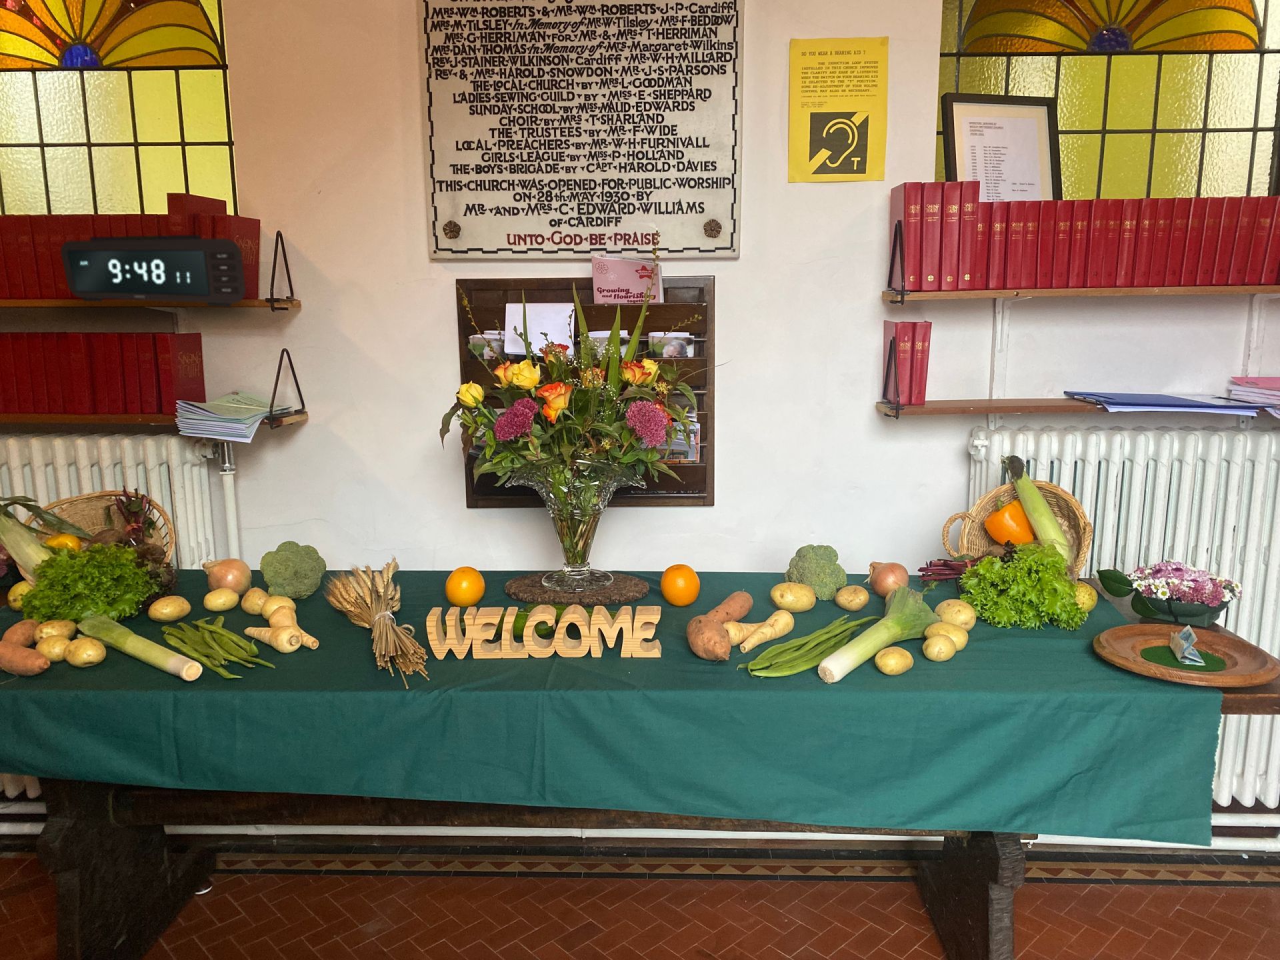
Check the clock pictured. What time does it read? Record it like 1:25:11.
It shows 9:48:11
